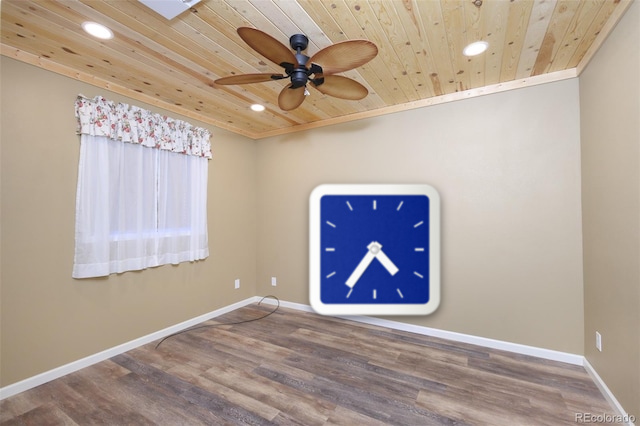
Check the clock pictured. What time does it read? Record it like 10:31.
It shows 4:36
